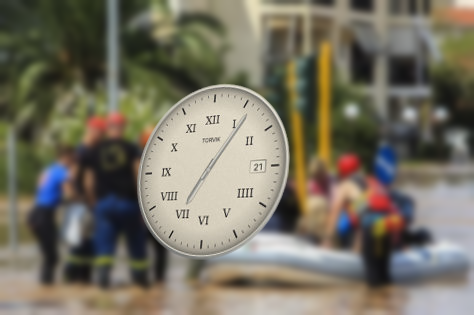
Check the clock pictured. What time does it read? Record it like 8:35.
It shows 7:06
